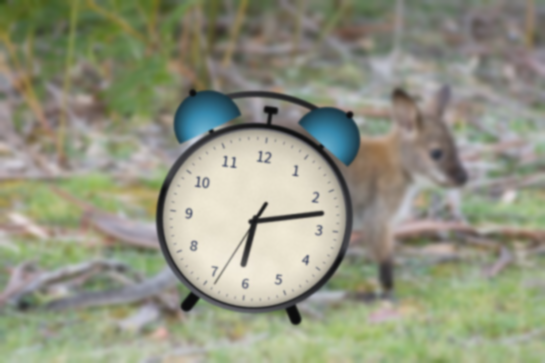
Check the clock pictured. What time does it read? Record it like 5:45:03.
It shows 6:12:34
